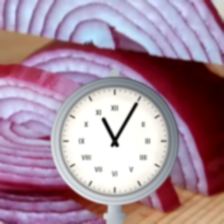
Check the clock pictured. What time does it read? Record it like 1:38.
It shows 11:05
